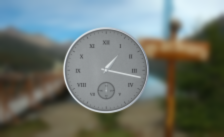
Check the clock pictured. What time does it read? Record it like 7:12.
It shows 1:17
